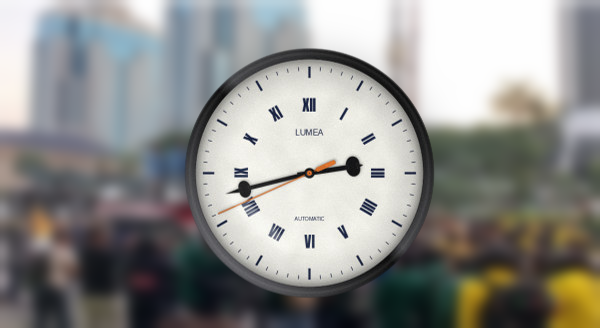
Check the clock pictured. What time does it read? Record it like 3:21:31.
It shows 2:42:41
